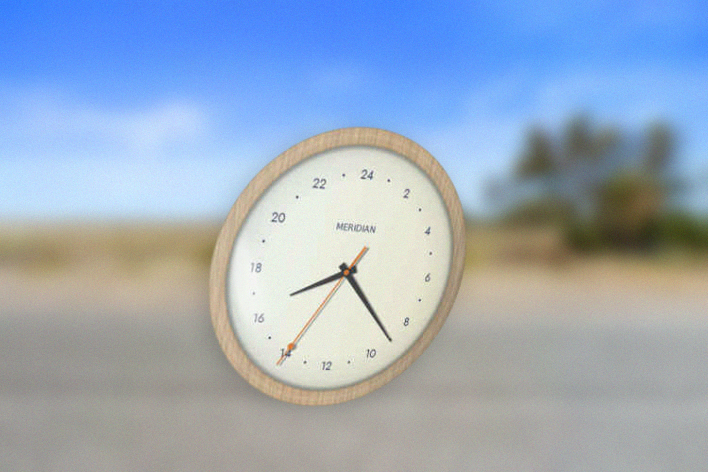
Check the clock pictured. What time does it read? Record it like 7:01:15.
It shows 16:22:35
